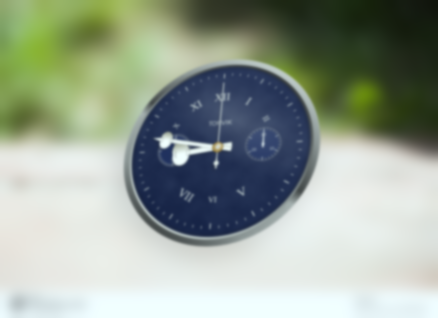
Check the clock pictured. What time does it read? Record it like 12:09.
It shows 8:47
